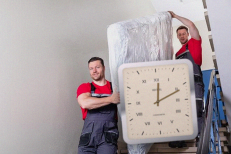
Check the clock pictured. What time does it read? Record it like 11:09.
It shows 12:11
